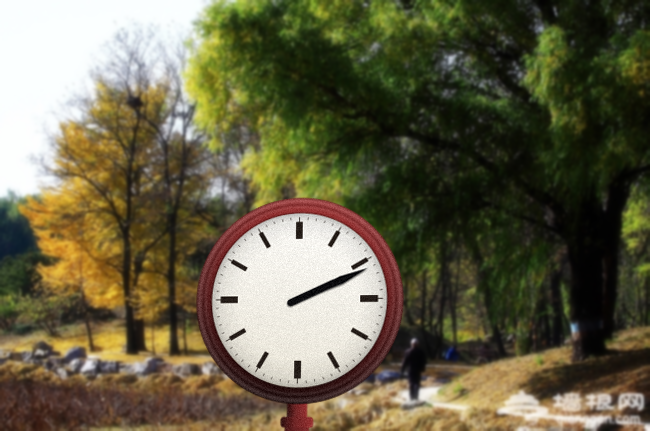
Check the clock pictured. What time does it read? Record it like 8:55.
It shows 2:11
